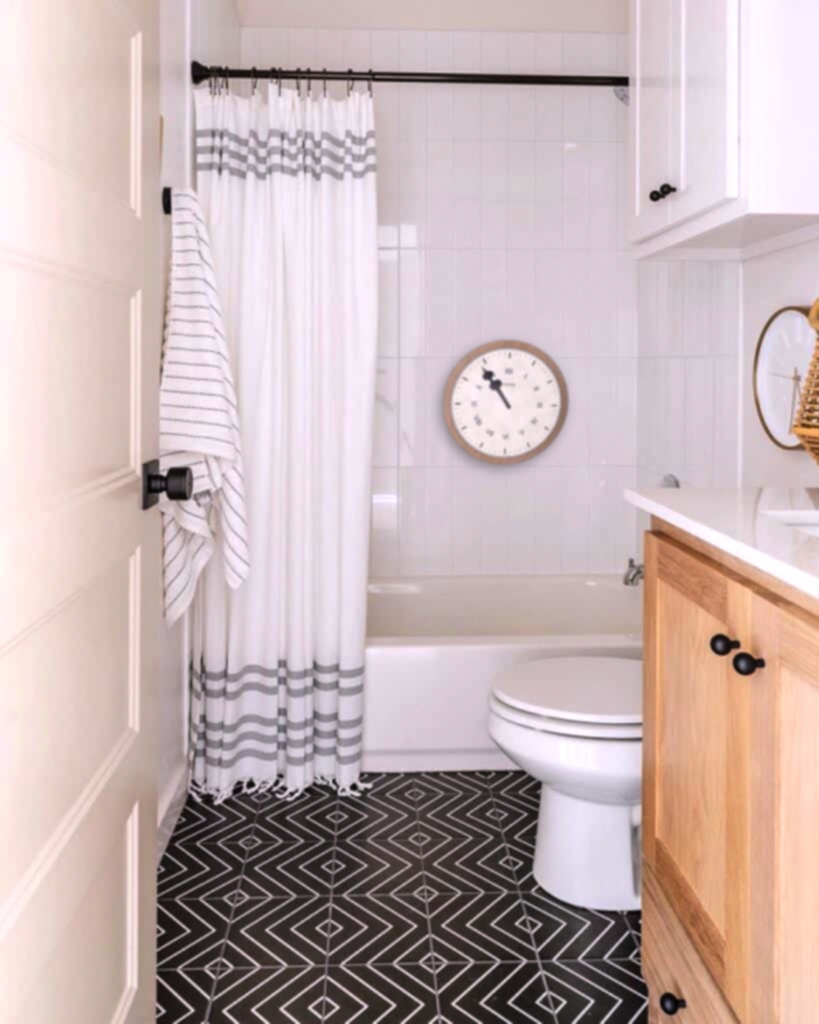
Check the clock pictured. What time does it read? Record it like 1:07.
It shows 10:54
